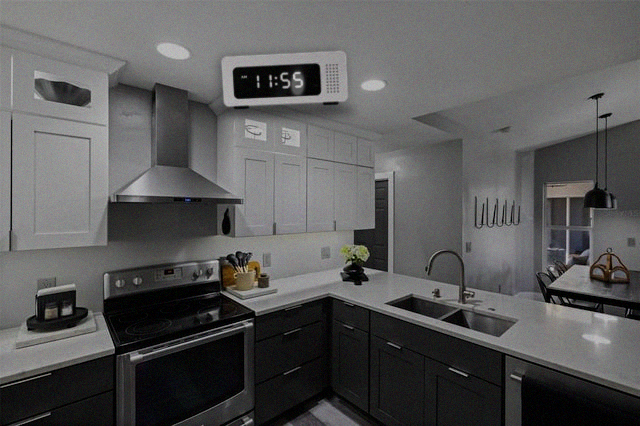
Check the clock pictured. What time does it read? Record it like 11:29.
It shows 11:55
